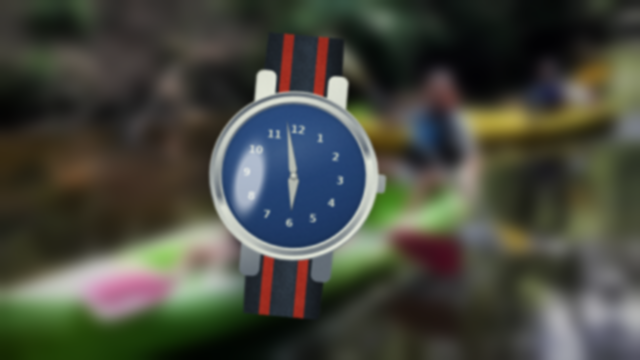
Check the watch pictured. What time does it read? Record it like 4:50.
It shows 5:58
